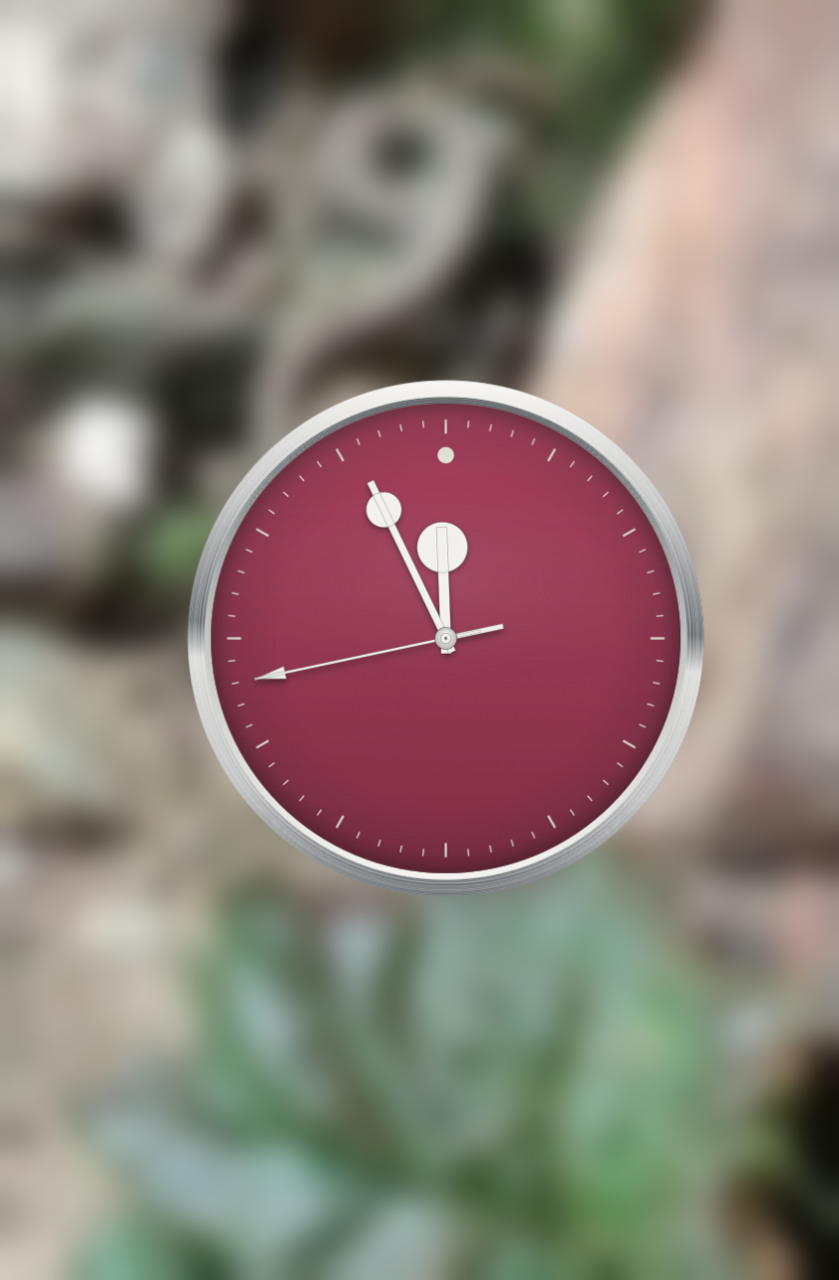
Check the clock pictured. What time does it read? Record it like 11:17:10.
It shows 11:55:43
